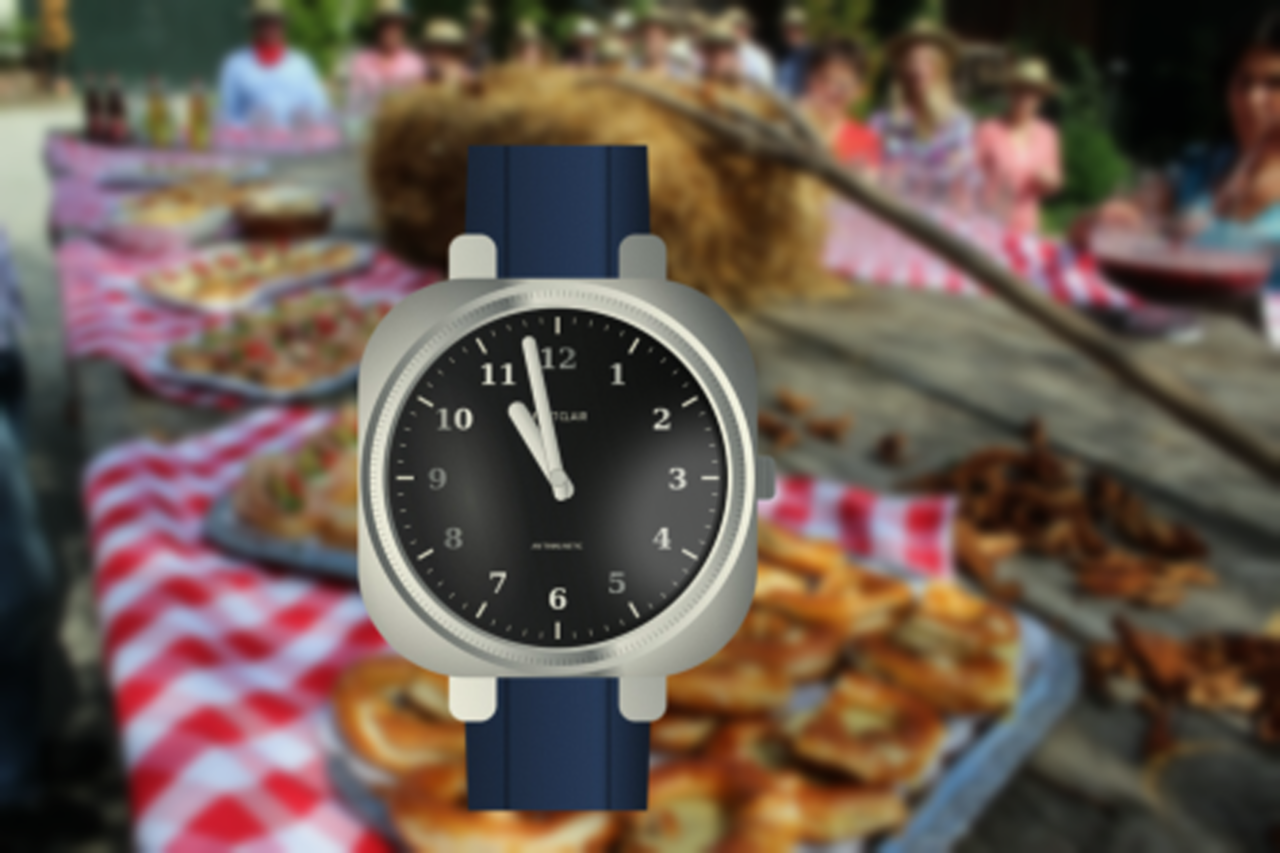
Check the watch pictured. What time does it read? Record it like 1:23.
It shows 10:58
